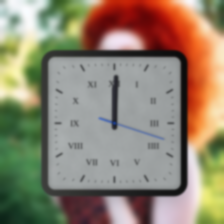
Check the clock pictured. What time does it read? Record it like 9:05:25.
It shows 12:00:18
